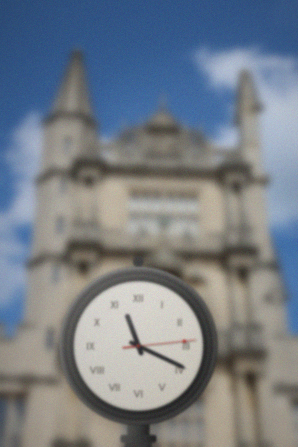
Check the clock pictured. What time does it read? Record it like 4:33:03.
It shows 11:19:14
